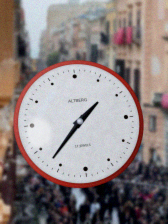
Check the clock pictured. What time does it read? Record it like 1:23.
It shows 1:37
